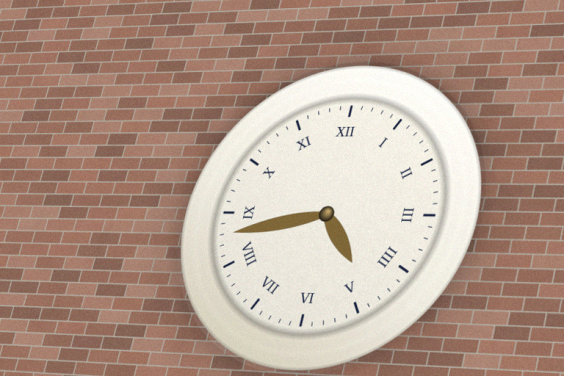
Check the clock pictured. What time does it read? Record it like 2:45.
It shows 4:43
